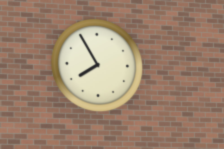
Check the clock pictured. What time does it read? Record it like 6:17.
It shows 7:55
